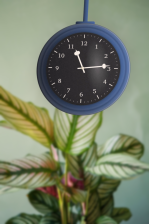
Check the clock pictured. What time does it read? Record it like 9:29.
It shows 11:14
